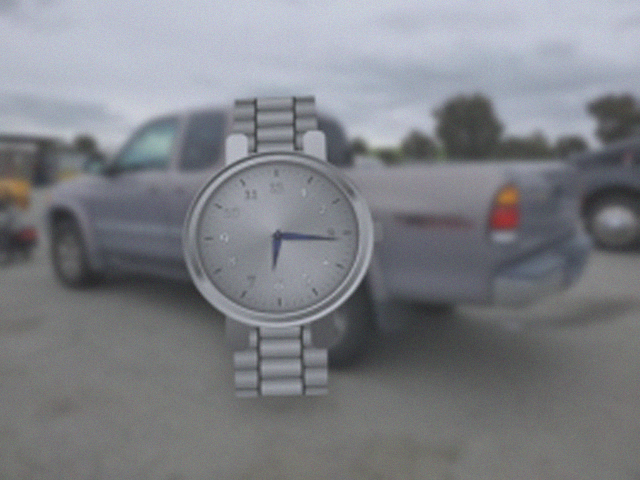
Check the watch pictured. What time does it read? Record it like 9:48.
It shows 6:16
